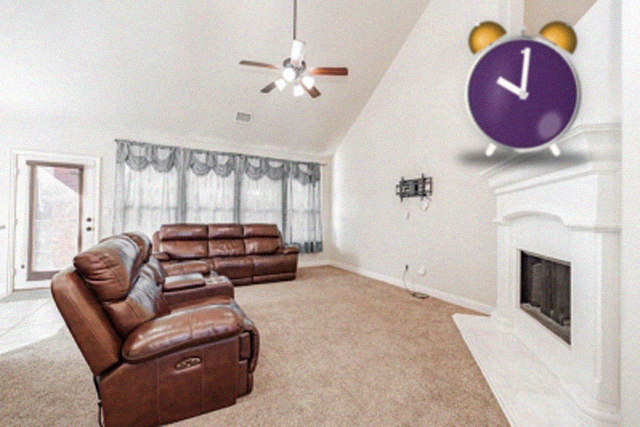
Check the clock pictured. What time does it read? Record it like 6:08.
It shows 10:01
